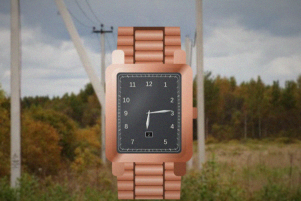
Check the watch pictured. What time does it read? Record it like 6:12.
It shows 6:14
